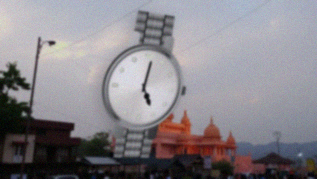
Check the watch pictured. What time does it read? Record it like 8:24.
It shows 5:01
